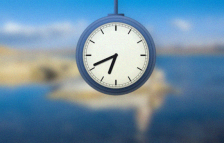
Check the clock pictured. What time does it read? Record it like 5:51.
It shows 6:41
